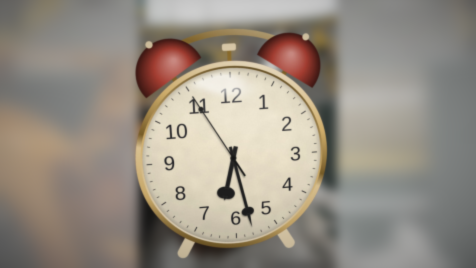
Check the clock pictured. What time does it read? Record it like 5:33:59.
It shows 6:27:55
